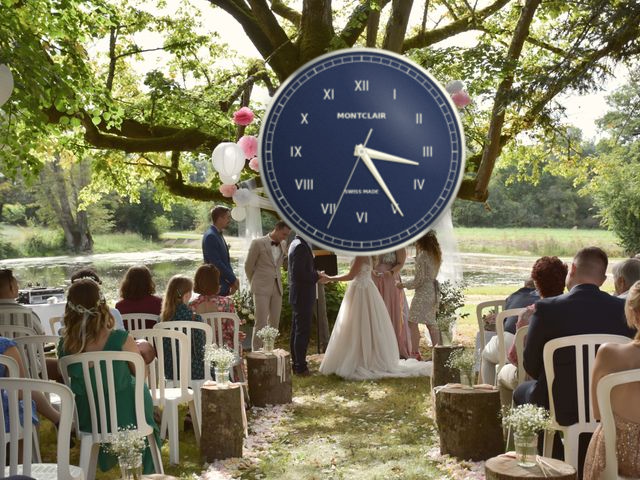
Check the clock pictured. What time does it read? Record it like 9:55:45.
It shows 3:24:34
